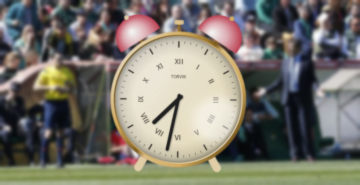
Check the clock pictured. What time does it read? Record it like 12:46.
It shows 7:32
